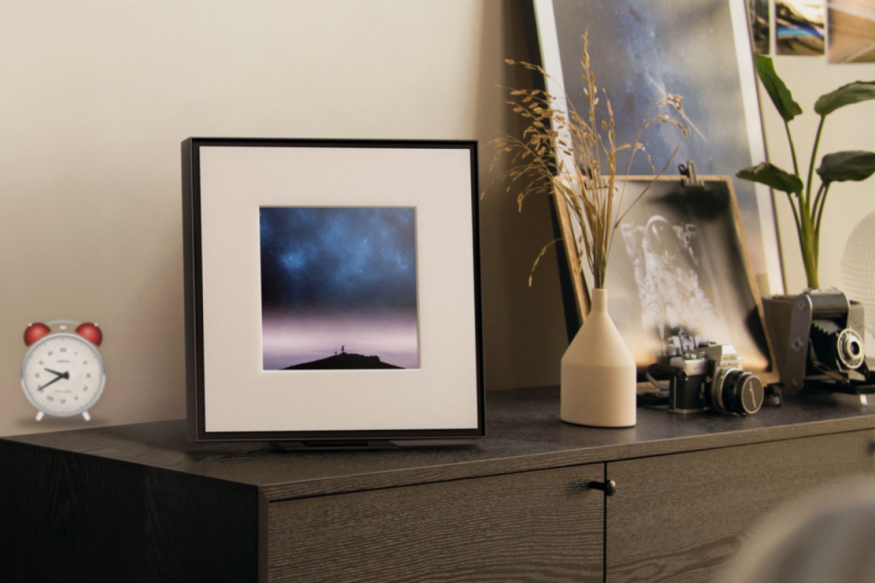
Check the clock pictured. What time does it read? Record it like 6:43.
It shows 9:40
